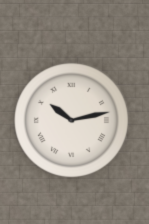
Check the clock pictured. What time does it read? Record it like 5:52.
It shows 10:13
